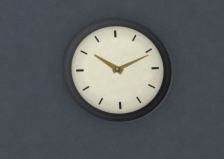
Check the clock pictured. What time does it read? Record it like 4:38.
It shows 10:11
